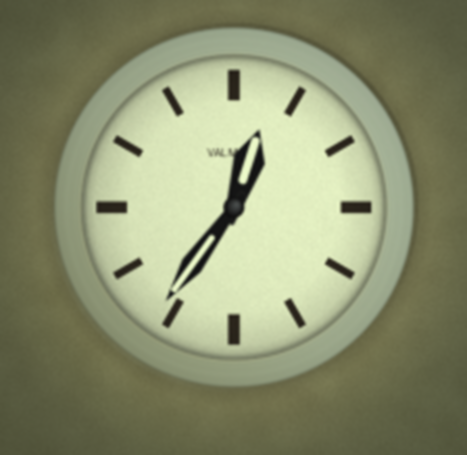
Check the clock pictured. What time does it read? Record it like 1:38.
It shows 12:36
